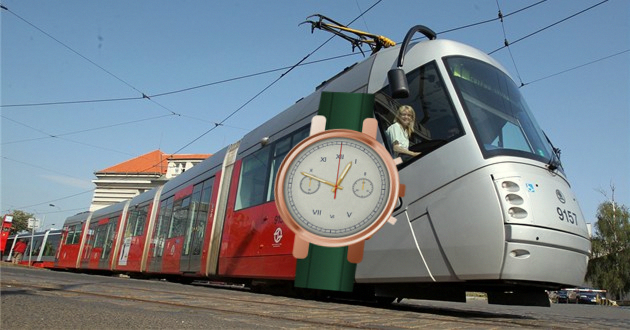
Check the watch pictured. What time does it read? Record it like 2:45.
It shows 12:48
